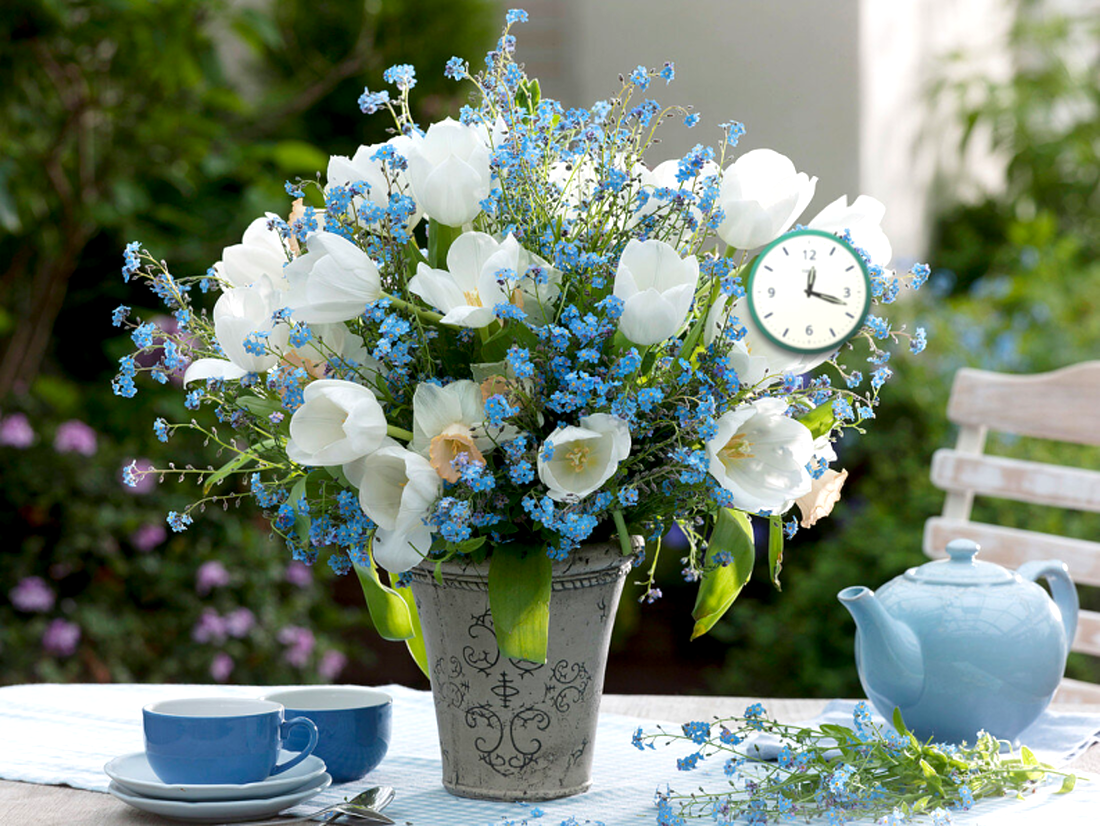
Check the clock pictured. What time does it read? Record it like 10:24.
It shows 12:18
